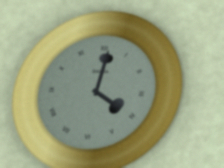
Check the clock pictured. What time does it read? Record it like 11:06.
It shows 4:01
